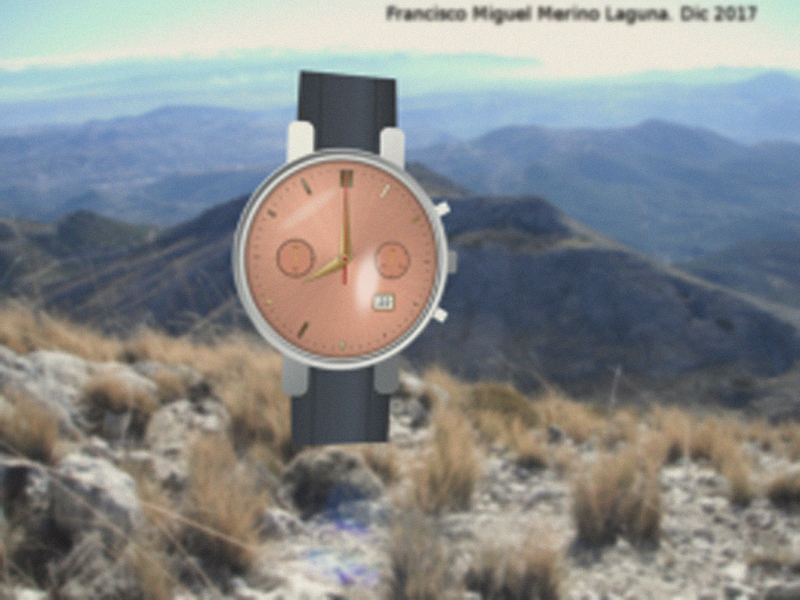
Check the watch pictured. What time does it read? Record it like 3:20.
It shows 8:00
